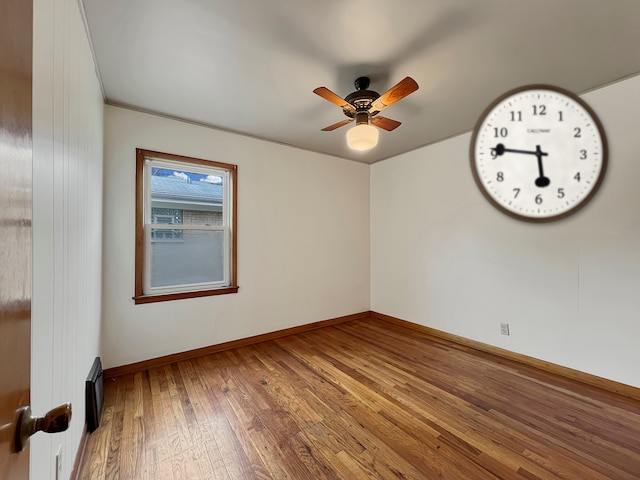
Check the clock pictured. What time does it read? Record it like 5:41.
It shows 5:46
